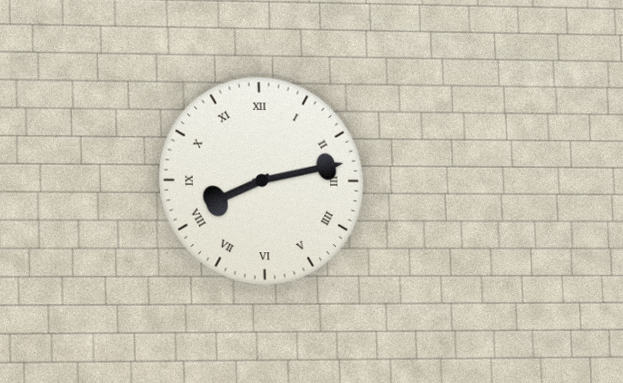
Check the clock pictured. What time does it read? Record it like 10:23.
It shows 8:13
